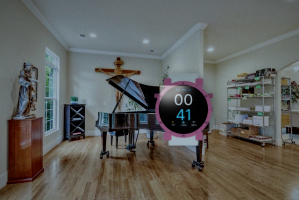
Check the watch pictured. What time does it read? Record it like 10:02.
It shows 0:41
